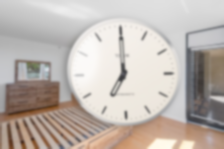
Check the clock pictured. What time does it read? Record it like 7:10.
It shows 7:00
